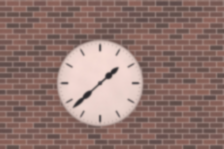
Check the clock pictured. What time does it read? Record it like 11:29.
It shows 1:38
